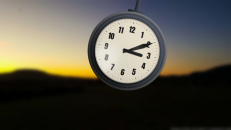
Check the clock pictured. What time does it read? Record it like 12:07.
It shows 3:10
